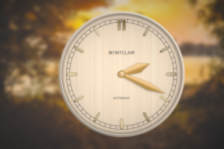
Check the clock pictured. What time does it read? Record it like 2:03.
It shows 2:19
